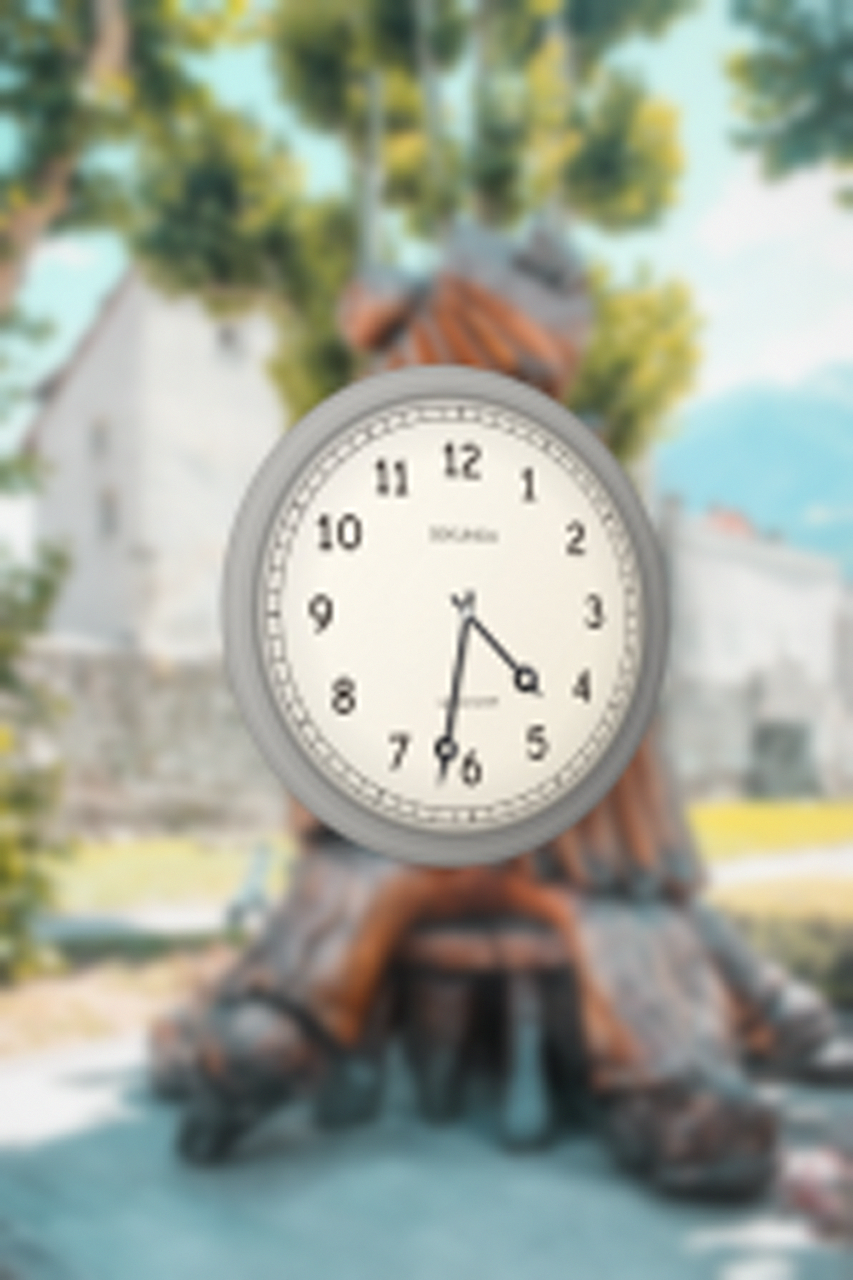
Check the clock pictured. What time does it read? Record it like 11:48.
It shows 4:32
